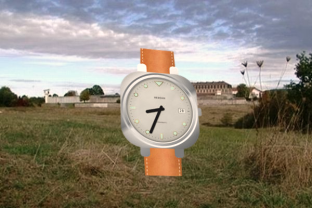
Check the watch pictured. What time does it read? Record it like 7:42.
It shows 8:34
